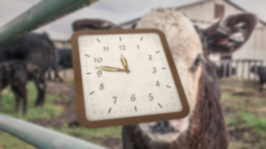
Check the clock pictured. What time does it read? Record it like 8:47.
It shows 11:47
